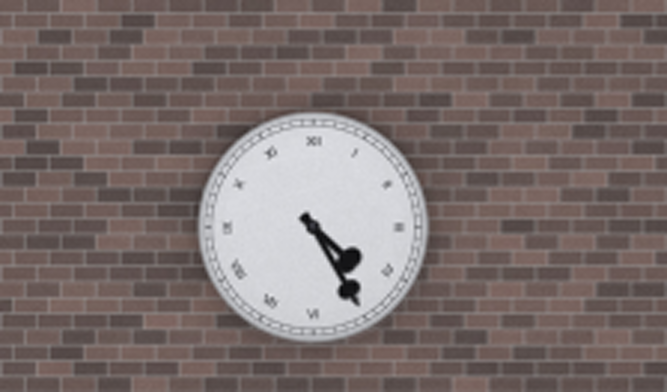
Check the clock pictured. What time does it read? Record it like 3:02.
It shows 4:25
